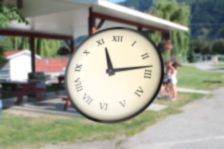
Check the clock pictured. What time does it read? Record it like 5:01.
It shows 11:13
